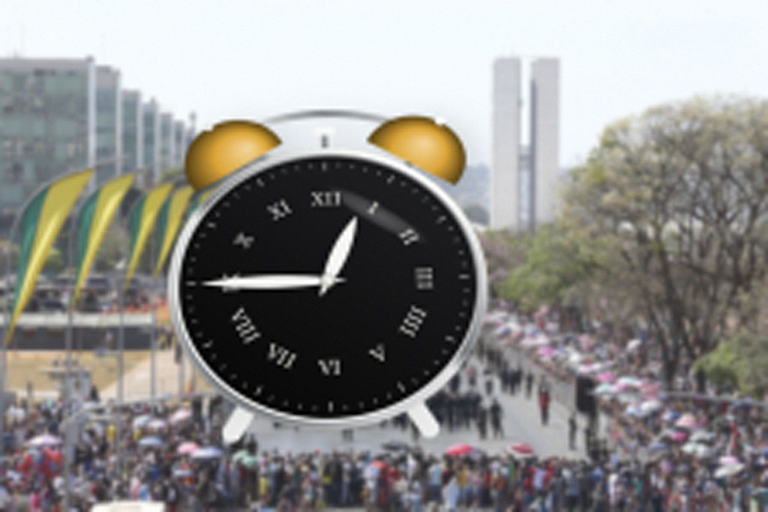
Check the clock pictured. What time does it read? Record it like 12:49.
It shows 12:45
